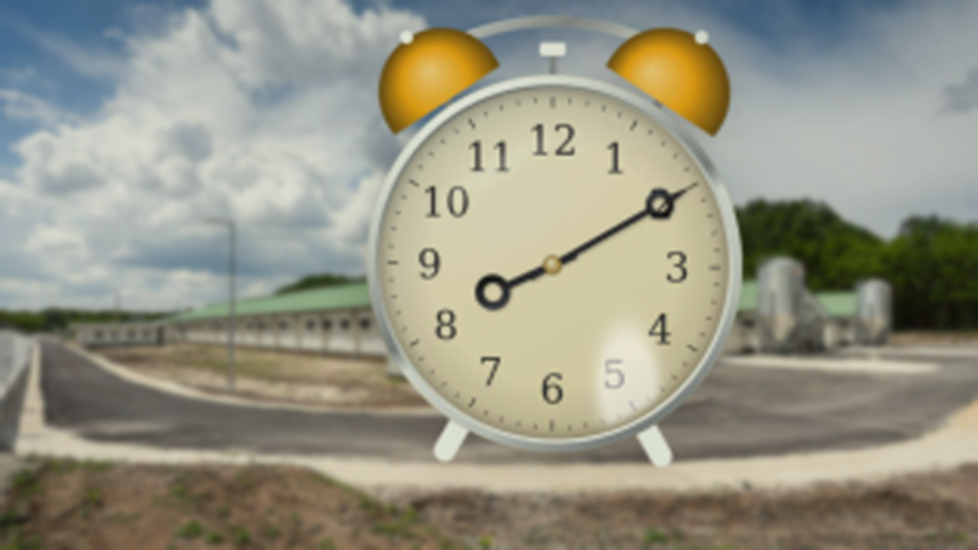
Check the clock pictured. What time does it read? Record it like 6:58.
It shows 8:10
